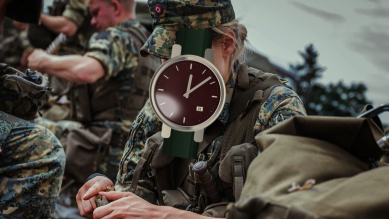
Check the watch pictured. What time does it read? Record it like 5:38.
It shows 12:08
